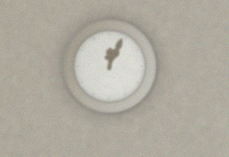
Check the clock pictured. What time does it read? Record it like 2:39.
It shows 12:04
